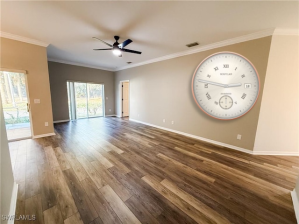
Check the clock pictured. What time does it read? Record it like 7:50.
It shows 2:47
